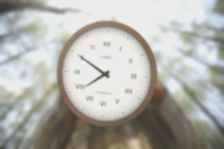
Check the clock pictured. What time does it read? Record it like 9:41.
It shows 7:50
